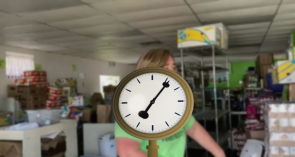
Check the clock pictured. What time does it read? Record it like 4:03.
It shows 7:06
